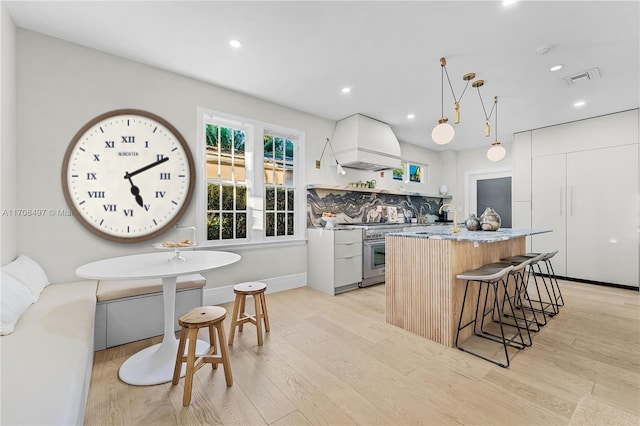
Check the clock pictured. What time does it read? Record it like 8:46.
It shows 5:11
